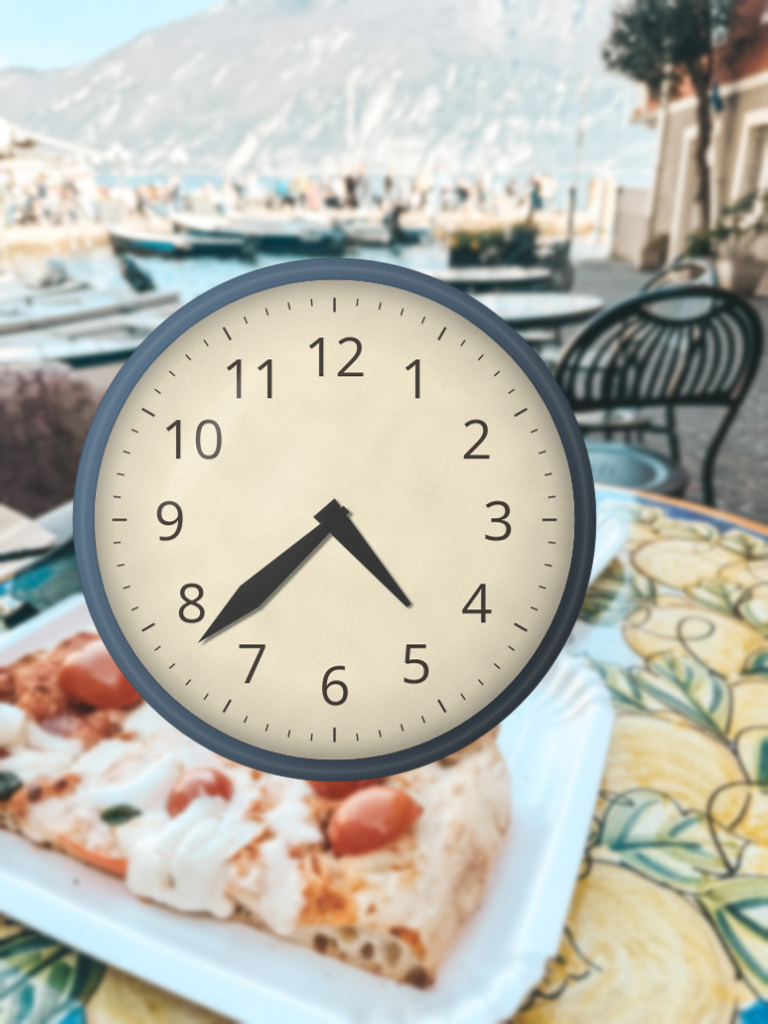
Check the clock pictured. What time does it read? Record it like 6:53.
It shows 4:38
